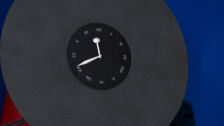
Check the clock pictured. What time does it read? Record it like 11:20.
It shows 11:41
